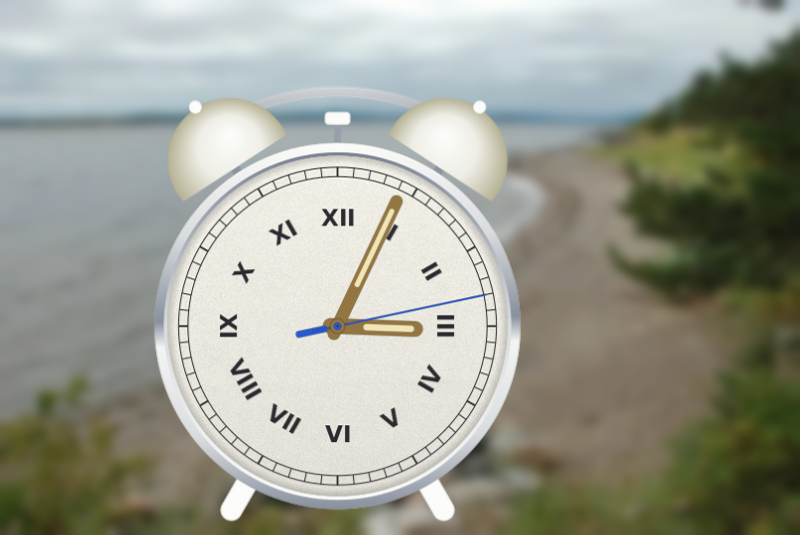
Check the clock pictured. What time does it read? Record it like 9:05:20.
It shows 3:04:13
